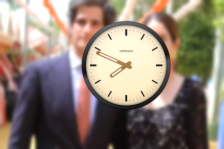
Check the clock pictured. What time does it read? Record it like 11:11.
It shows 7:49
